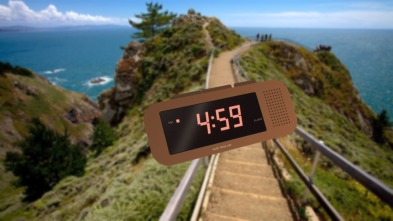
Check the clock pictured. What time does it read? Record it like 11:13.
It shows 4:59
